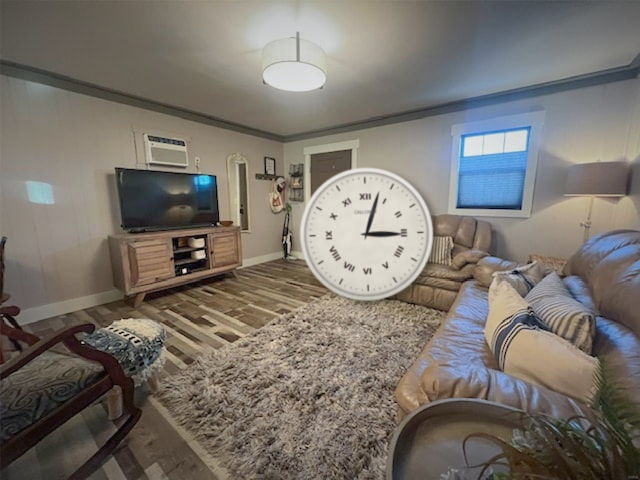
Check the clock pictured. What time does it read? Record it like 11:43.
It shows 3:03
